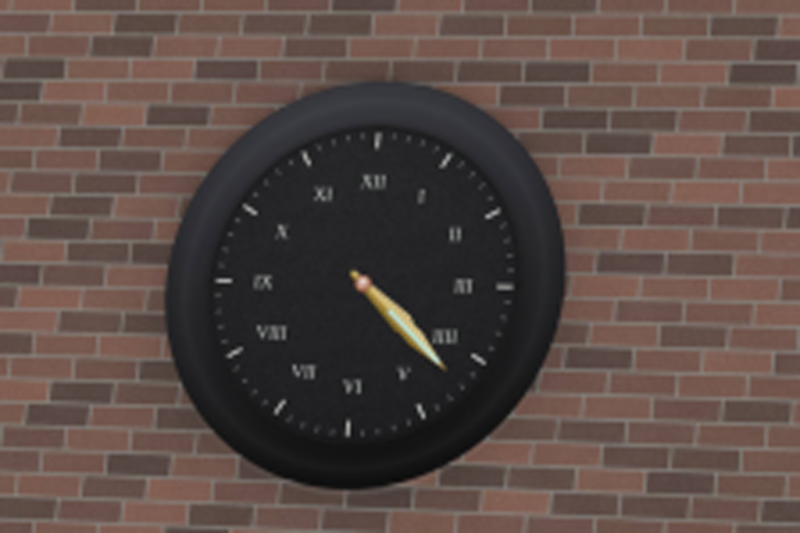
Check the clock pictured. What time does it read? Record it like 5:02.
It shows 4:22
